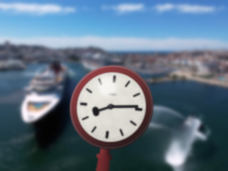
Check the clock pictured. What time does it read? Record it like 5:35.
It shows 8:14
